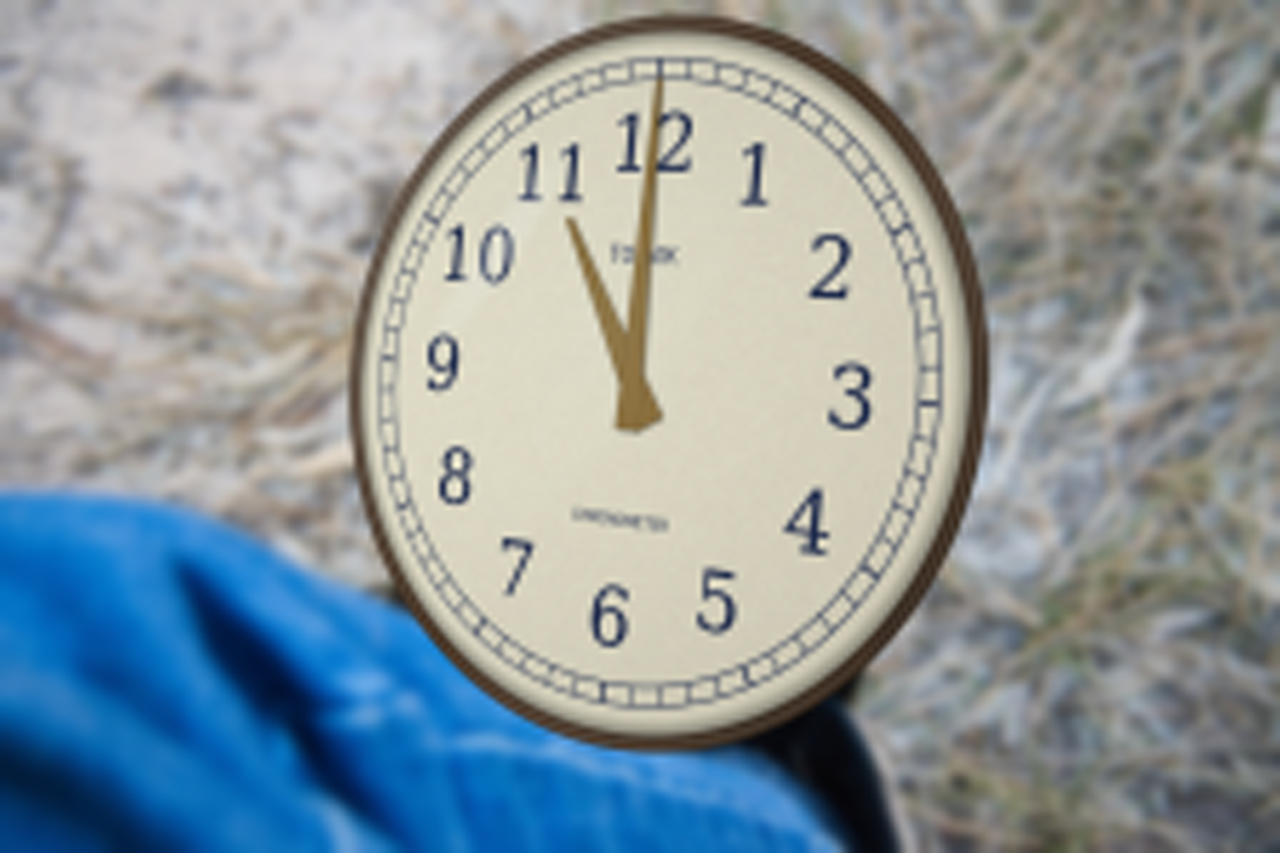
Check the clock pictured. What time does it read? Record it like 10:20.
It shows 11:00
